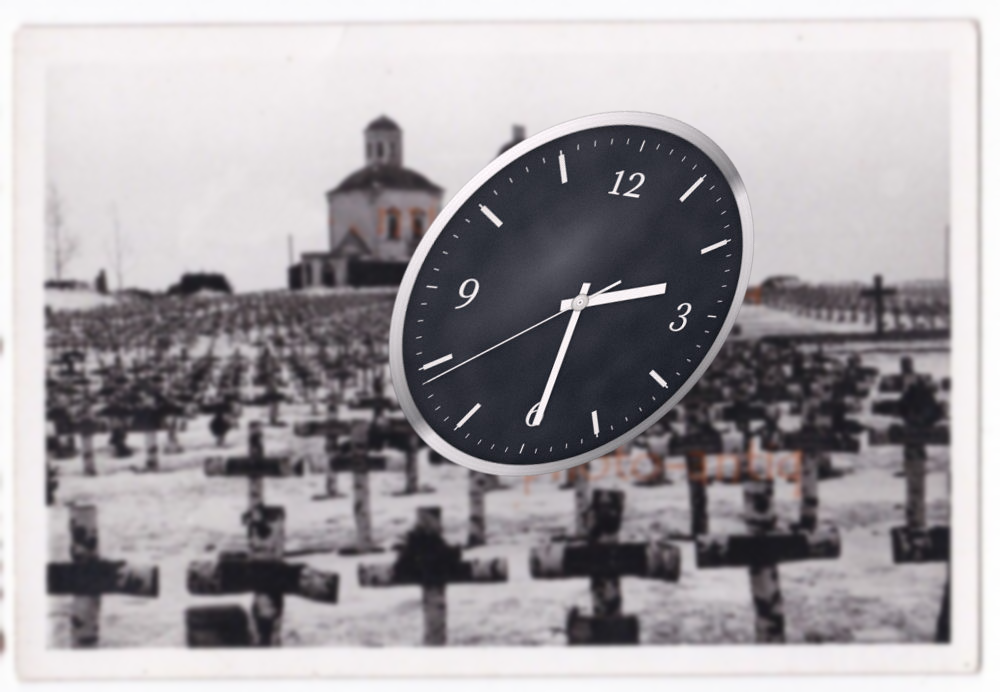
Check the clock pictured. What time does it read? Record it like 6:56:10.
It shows 2:29:39
